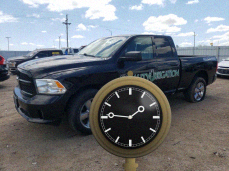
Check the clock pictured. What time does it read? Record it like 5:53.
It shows 1:46
